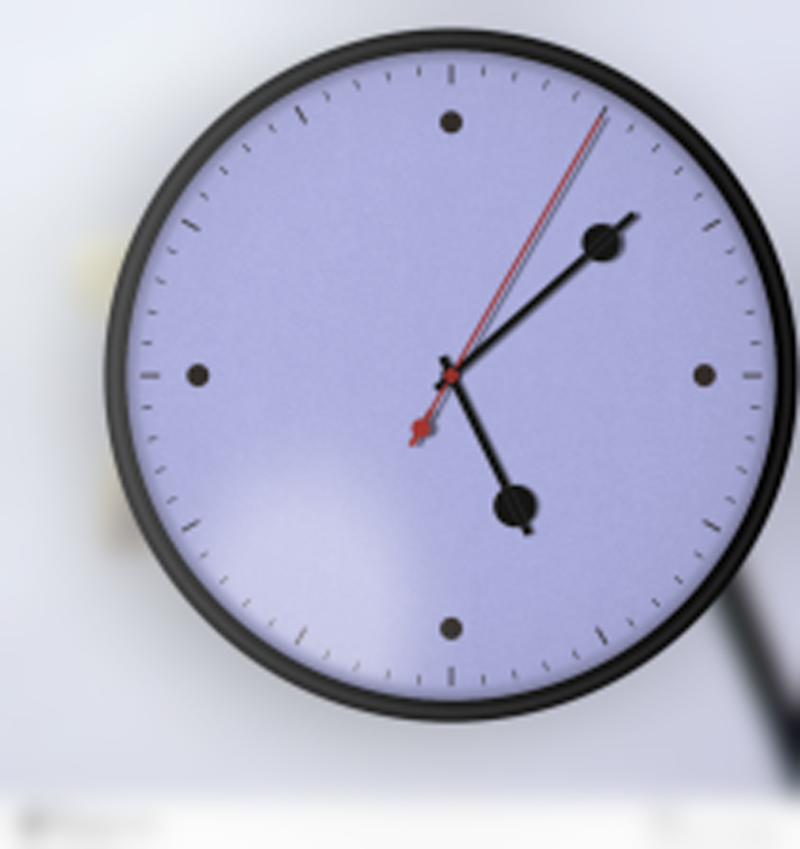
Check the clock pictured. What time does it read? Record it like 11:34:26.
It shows 5:08:05
